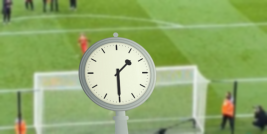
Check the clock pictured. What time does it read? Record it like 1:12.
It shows 1:30
